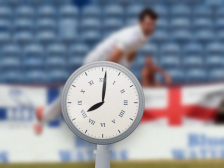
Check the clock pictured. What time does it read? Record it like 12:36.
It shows 8:01
